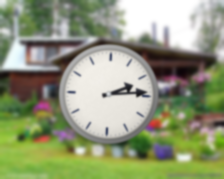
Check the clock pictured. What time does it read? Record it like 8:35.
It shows 2:14
